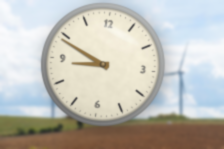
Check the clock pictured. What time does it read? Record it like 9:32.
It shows 8:49
